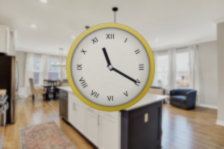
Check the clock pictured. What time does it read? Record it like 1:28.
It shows 11:20
